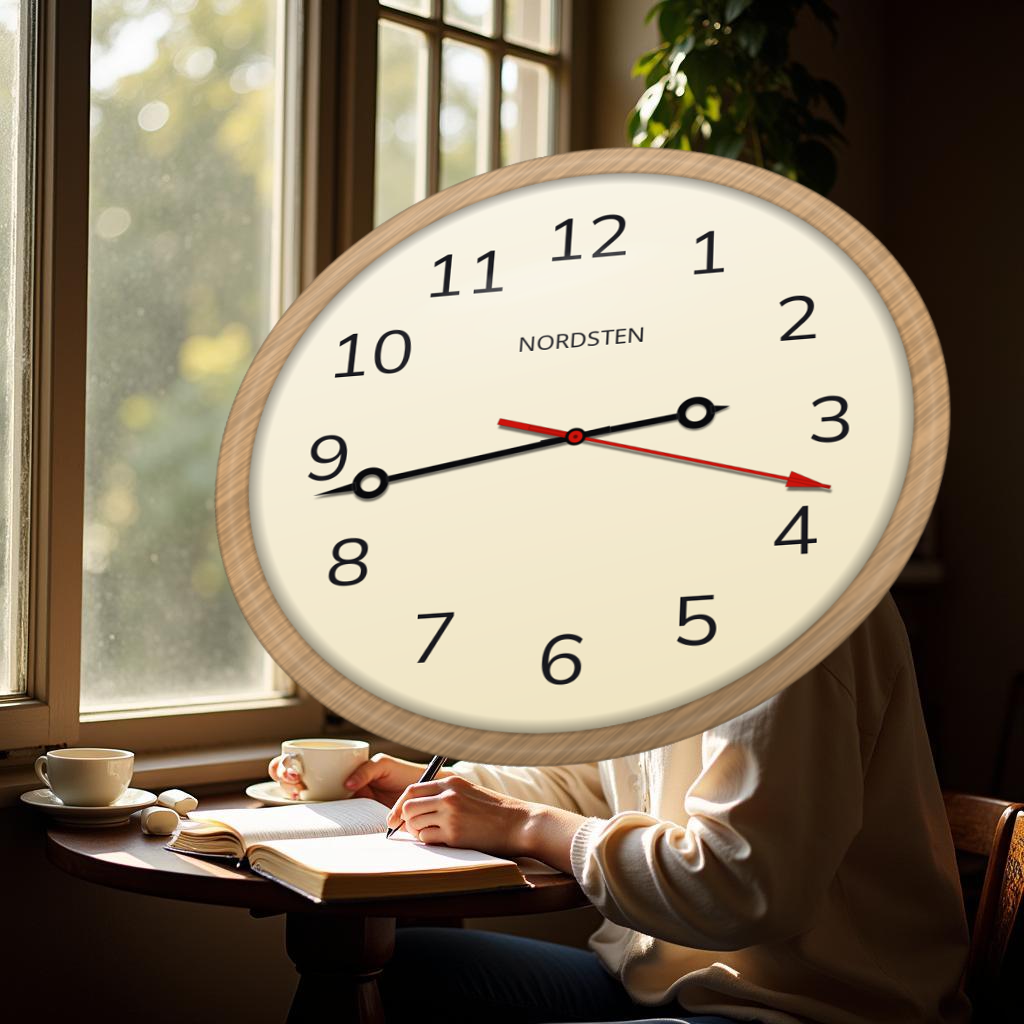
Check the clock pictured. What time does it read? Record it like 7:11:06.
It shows 2:43:18
